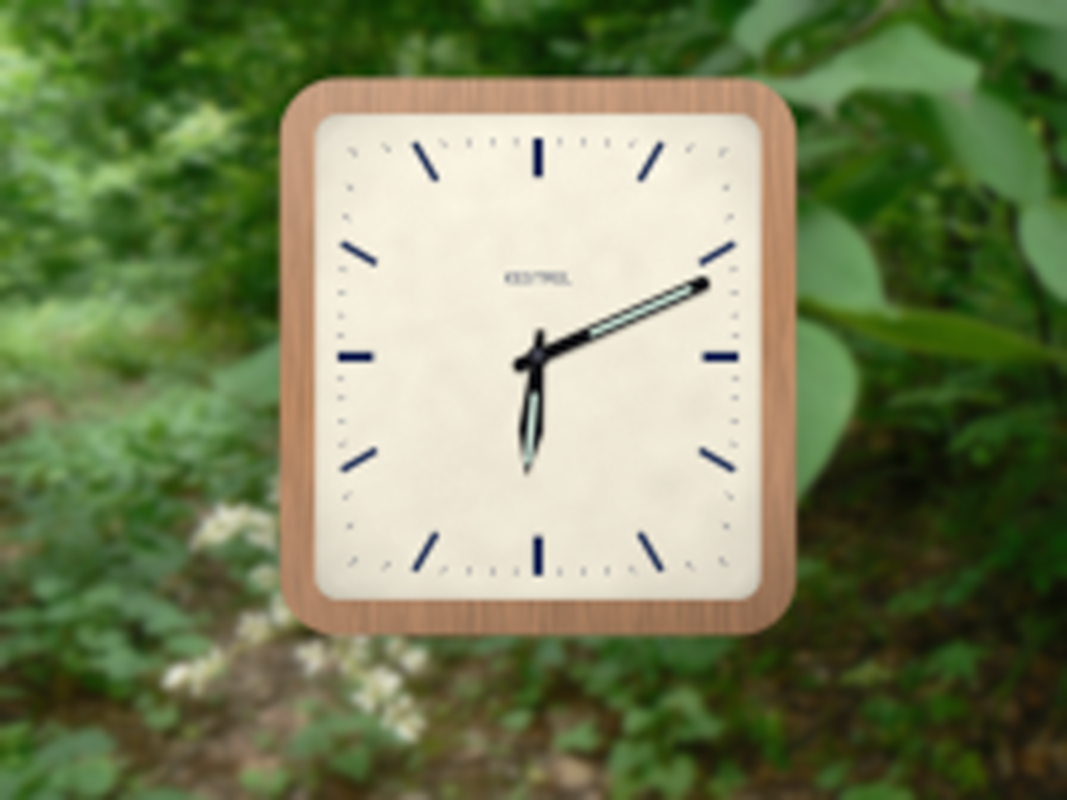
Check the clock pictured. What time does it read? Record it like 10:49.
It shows 6:11
